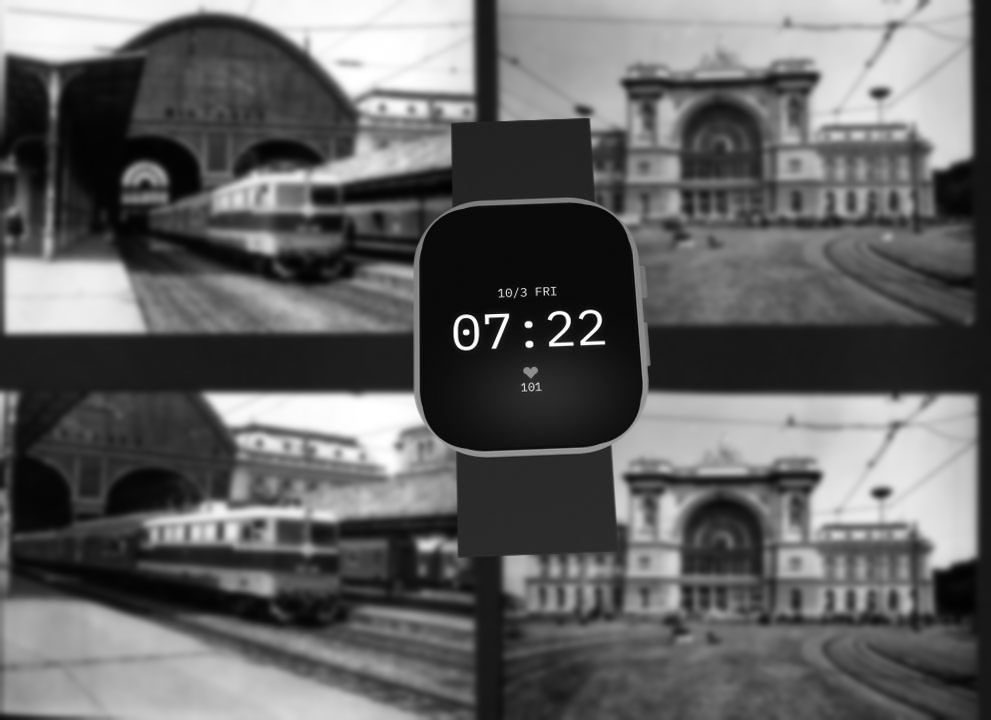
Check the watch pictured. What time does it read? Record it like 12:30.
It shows 7:22
